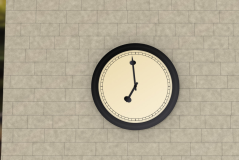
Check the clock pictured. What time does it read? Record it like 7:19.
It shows 6:59
